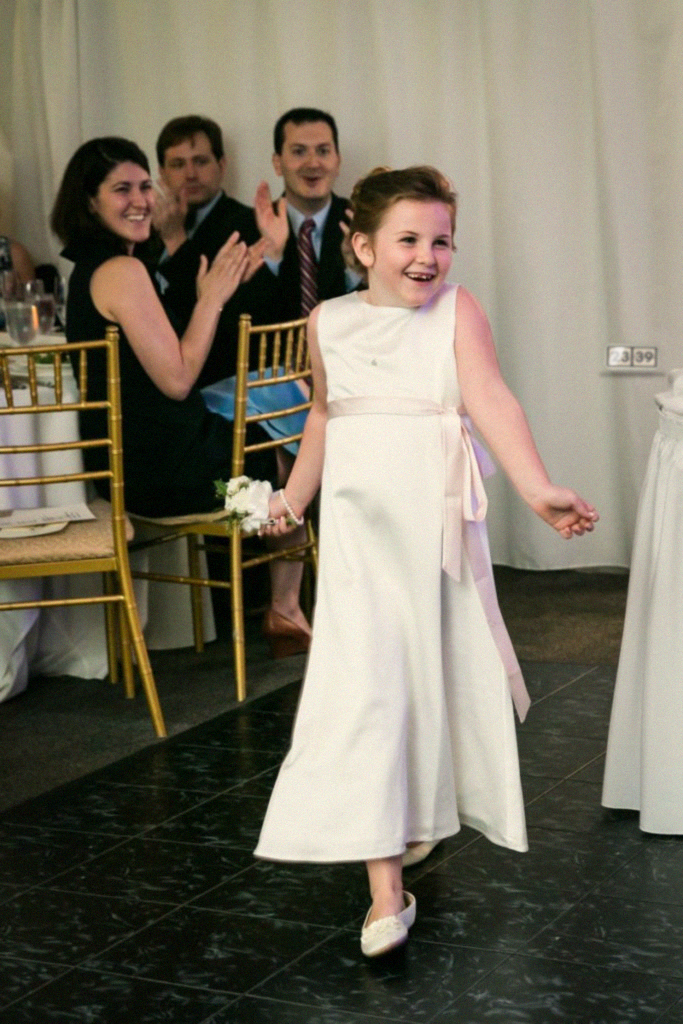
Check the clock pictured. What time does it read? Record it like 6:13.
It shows 23:39
